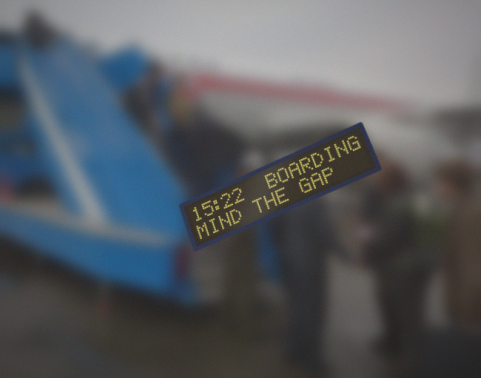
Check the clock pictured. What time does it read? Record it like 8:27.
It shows 15:22
